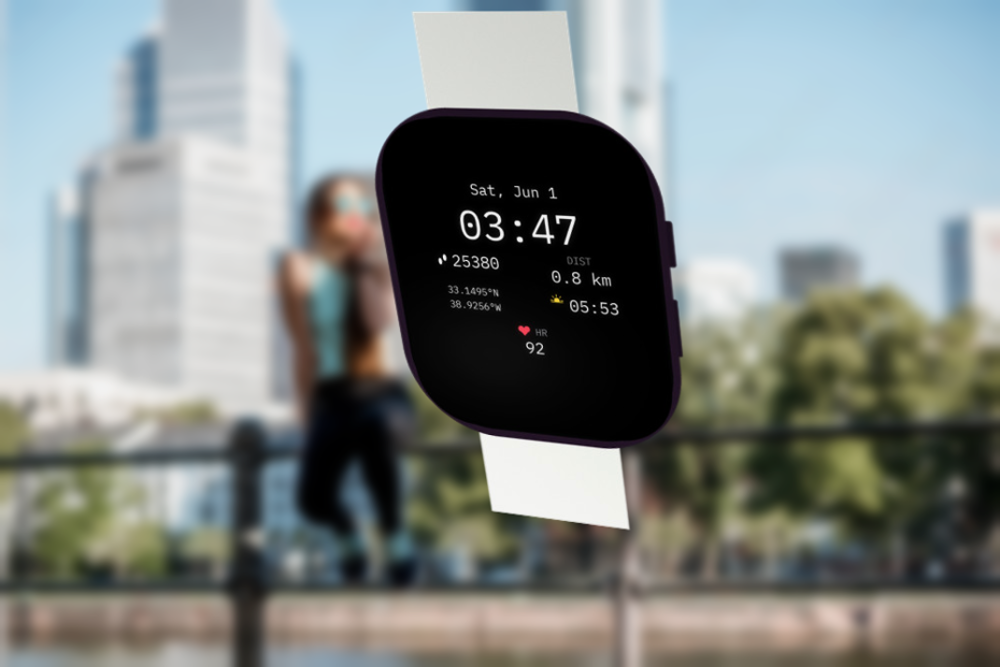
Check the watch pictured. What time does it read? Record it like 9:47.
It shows 3:47
